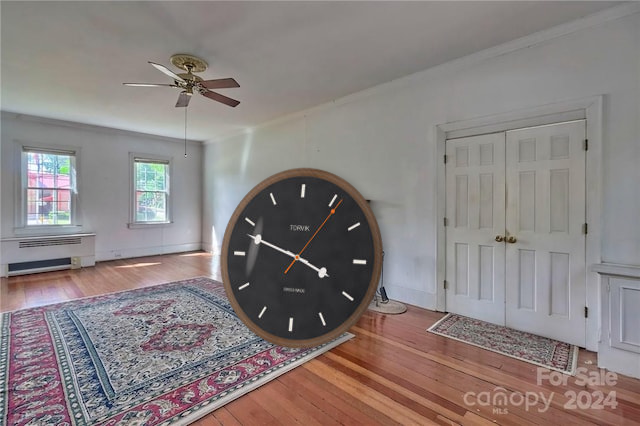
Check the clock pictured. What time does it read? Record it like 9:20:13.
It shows 3:48:06
